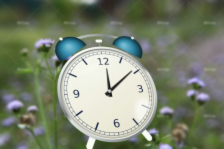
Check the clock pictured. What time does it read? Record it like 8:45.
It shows 12:09
